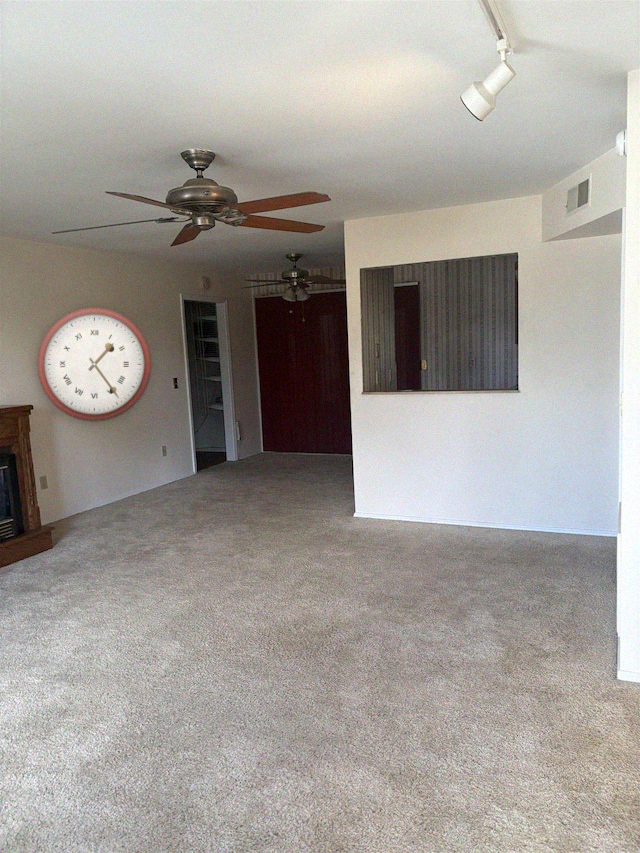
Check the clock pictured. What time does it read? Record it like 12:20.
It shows 1:24
